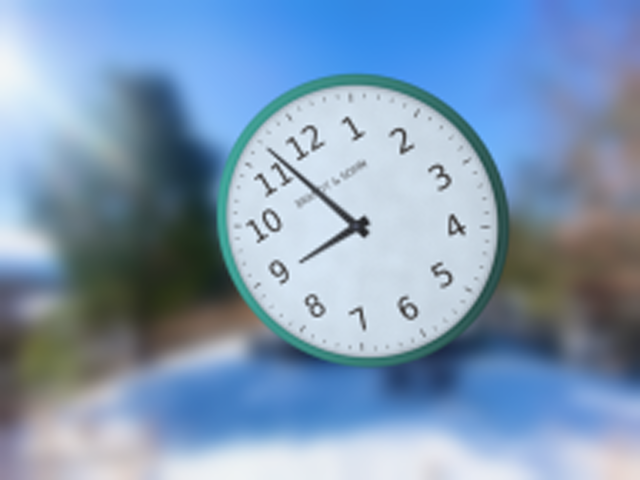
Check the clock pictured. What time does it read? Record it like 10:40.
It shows 8:57
